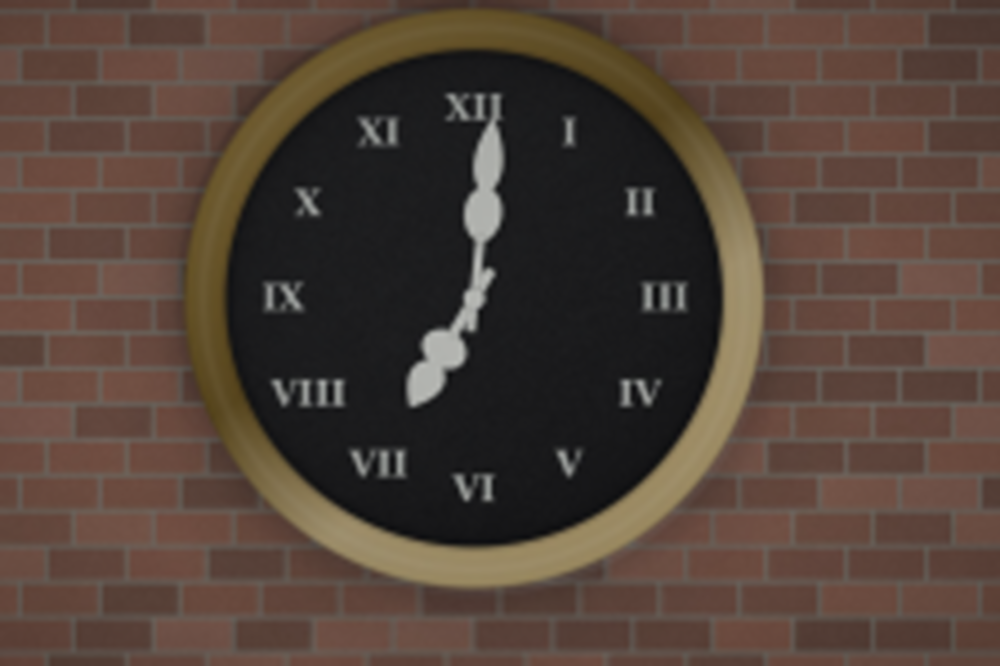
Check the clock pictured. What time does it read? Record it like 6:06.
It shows 7:01
